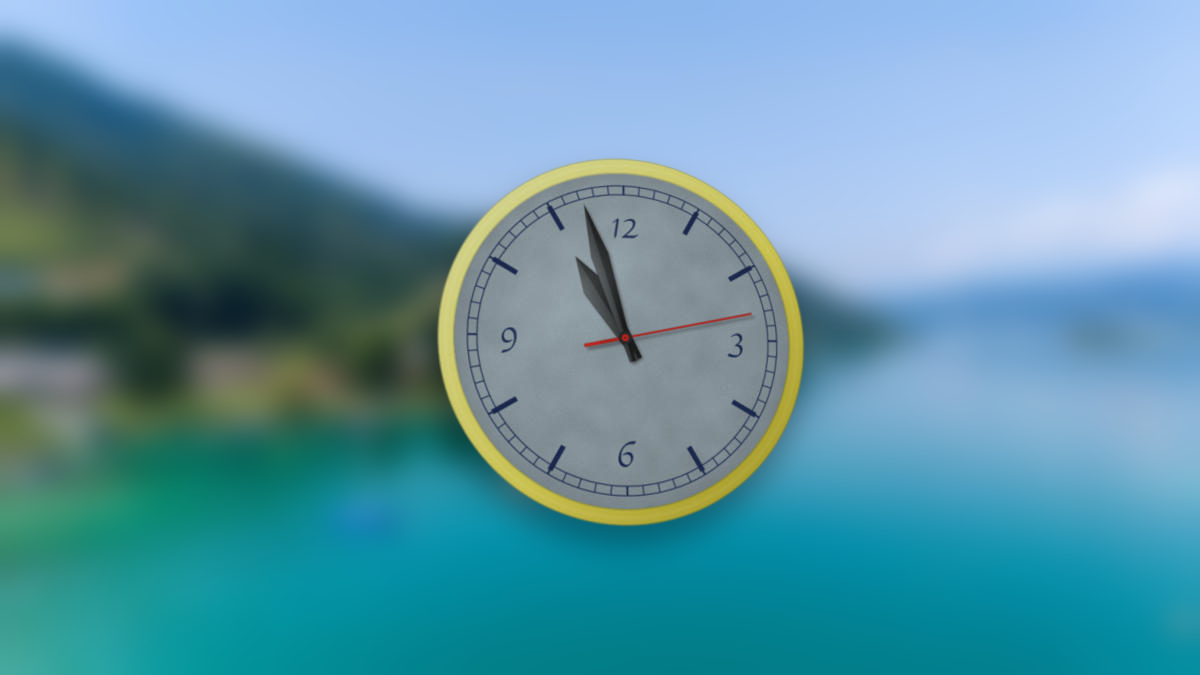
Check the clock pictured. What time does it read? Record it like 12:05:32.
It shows 10:57:13
